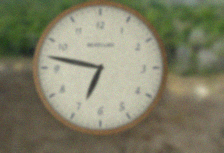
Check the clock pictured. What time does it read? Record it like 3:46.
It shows 6:47
